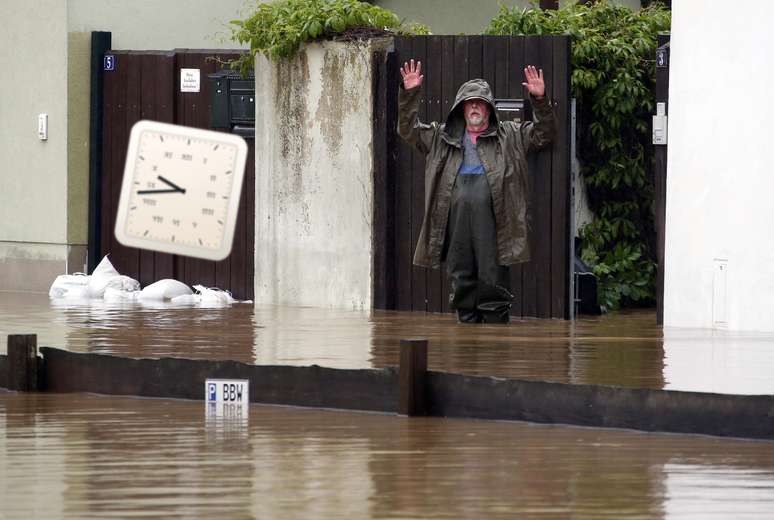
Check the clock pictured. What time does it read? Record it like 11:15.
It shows 9:43
